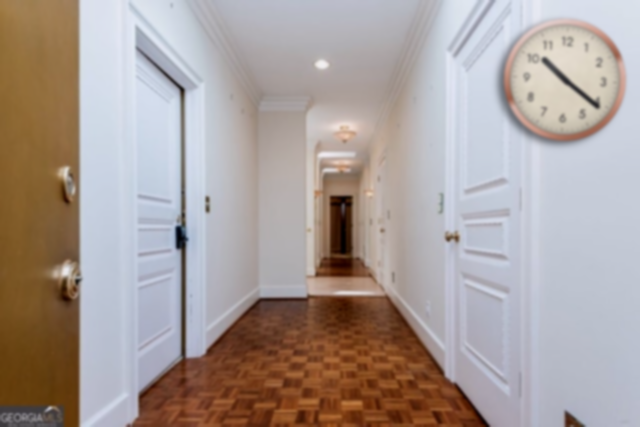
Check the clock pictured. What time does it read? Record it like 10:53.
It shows 10:21
